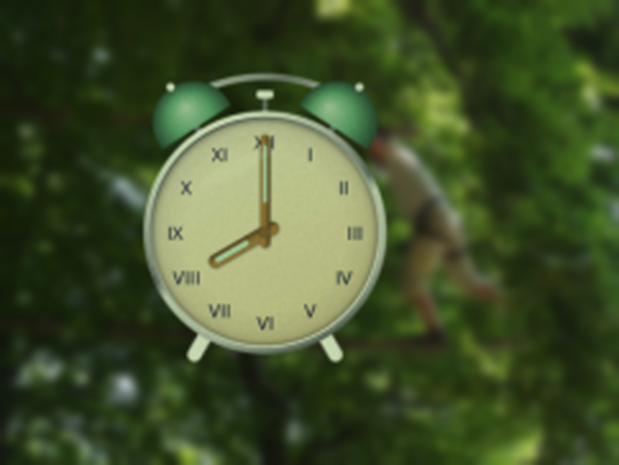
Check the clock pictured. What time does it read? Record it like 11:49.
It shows 8:00
